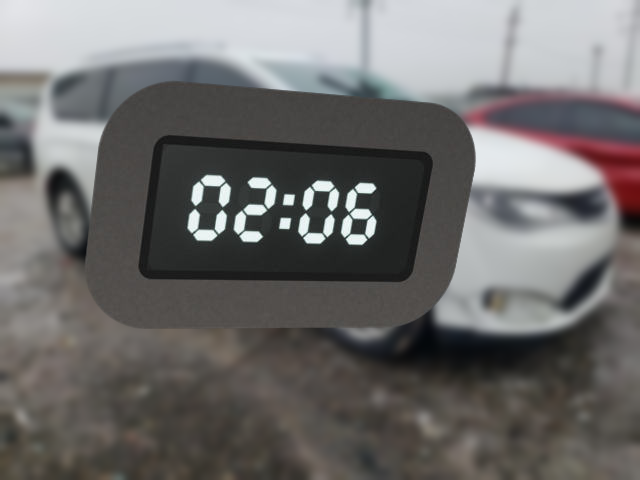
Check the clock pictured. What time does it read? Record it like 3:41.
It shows 2:06
